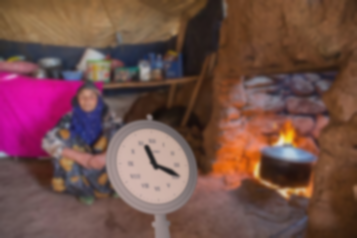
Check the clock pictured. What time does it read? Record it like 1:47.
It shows 11:19
